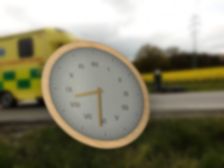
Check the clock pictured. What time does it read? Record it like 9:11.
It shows 8:31
